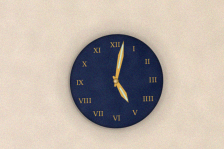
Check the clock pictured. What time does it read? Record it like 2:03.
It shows 5:02
